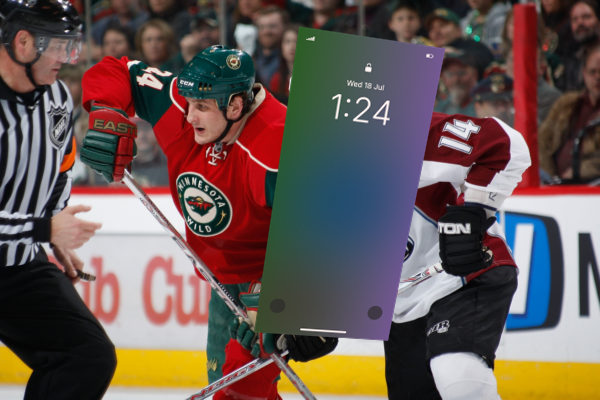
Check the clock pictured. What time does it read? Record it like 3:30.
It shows 1:24
